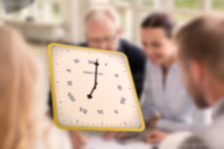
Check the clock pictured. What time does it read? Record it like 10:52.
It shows 7:02
